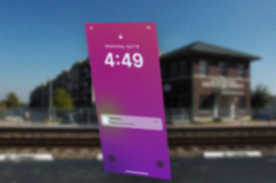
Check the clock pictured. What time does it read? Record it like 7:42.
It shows 4:49
